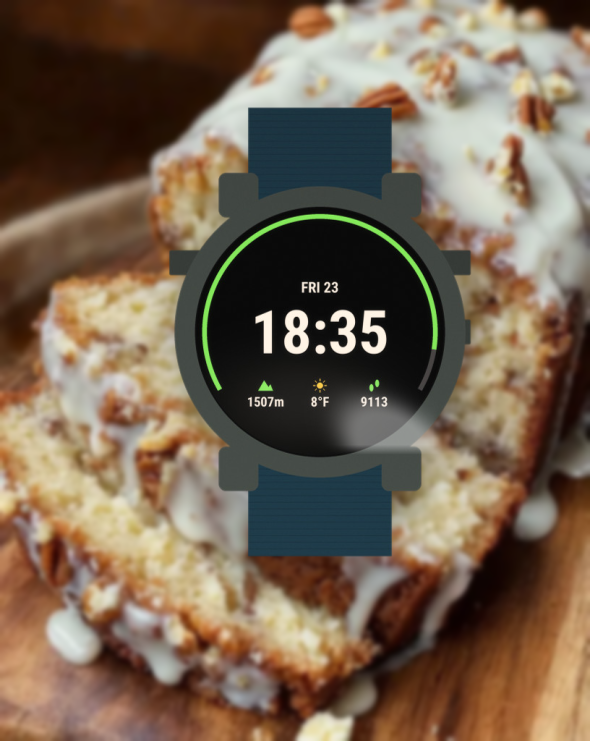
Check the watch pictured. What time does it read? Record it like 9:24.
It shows 18:35
